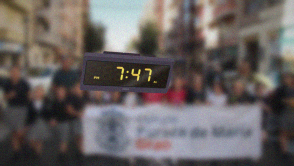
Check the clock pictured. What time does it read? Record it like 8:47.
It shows 7:47
